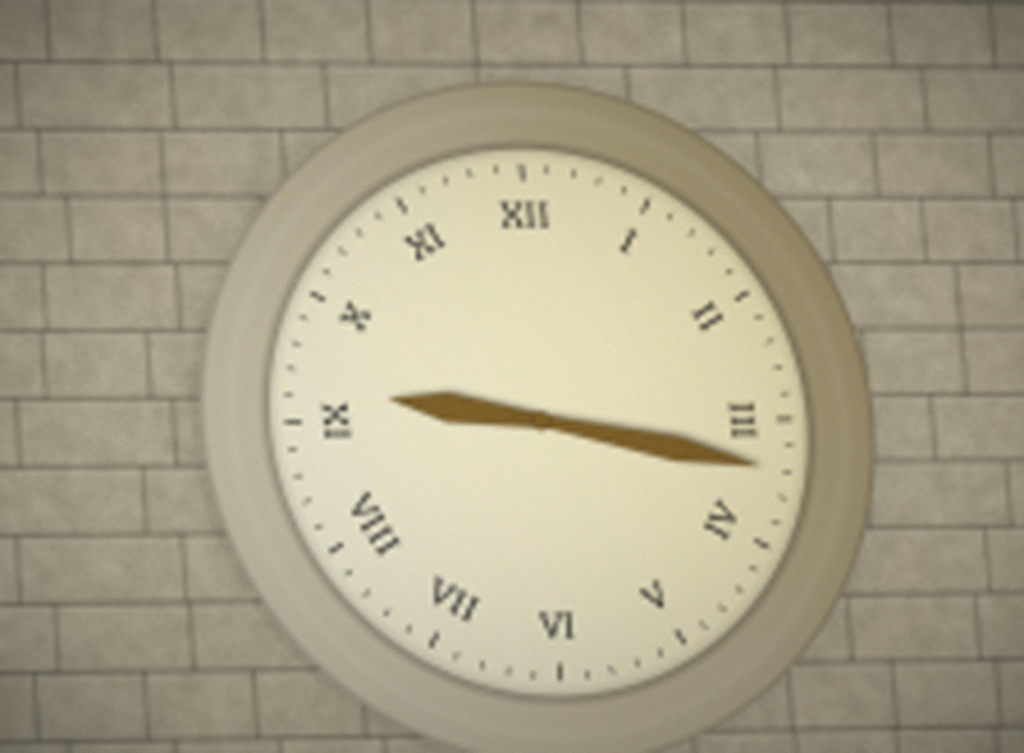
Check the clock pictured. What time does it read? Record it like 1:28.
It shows 9:17
